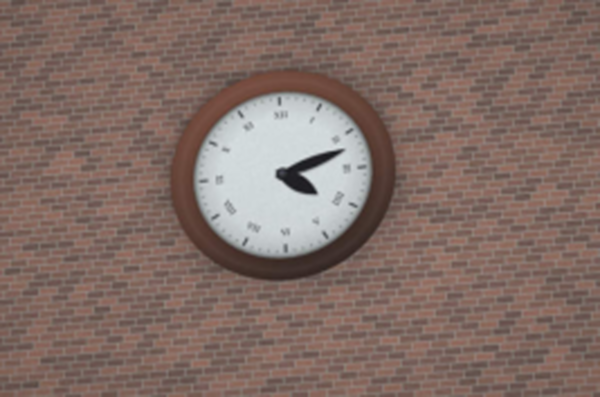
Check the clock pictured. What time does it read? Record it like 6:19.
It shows 4:12
